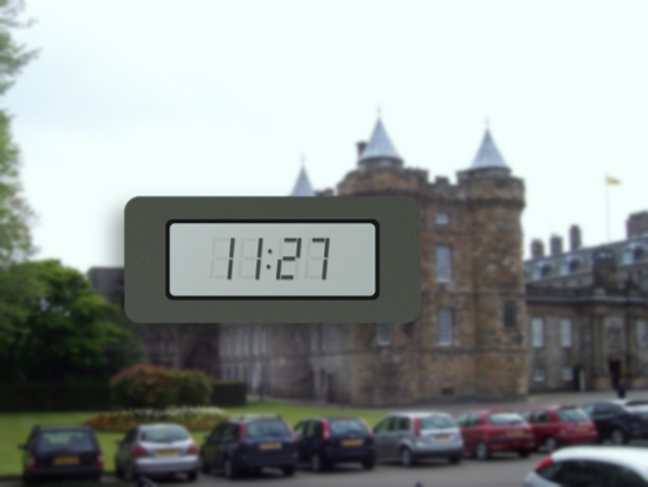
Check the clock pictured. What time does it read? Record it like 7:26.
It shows 11:27
